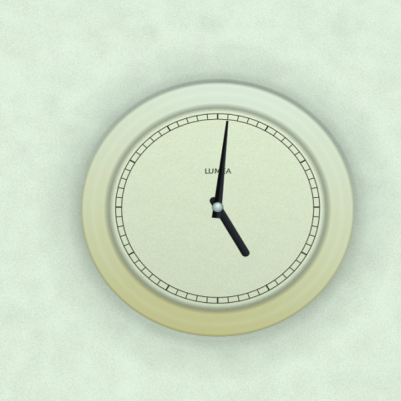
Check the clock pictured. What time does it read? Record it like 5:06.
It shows 5:01
